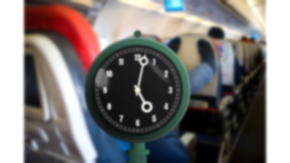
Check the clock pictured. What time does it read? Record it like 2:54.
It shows 5:02
